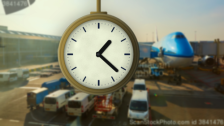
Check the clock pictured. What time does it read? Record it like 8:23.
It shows 1:22
